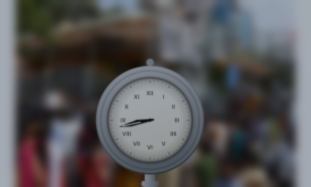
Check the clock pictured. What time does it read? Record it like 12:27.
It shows 8:43
